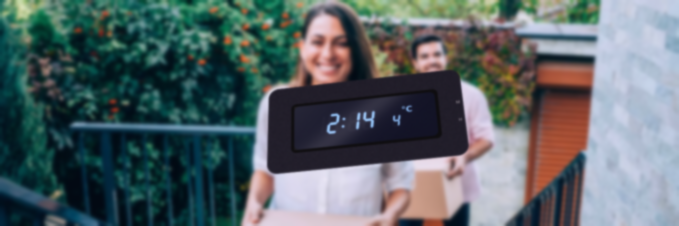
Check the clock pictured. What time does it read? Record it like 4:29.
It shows 2:14
